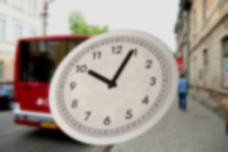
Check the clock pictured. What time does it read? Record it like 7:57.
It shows 10:04
